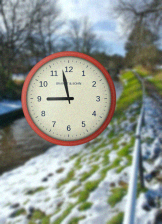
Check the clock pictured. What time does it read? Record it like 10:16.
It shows 8:58
